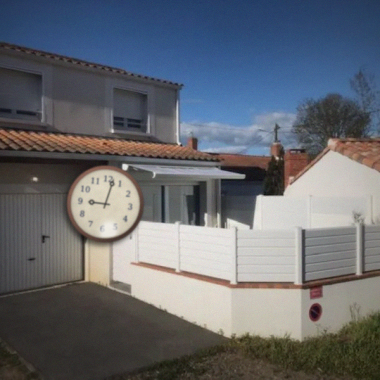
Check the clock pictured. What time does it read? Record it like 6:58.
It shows 9:02
